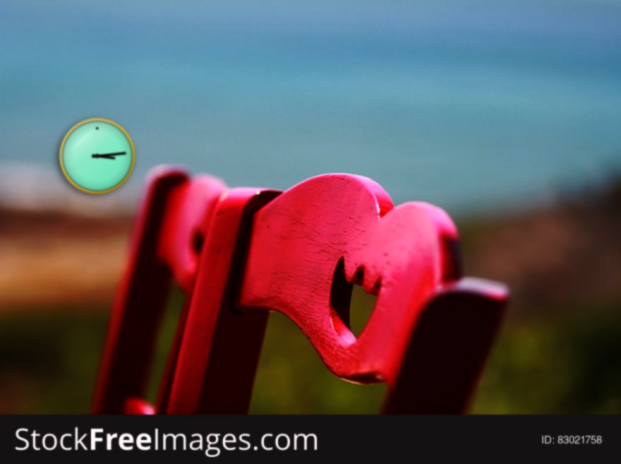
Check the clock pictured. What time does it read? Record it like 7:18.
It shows 3:14
